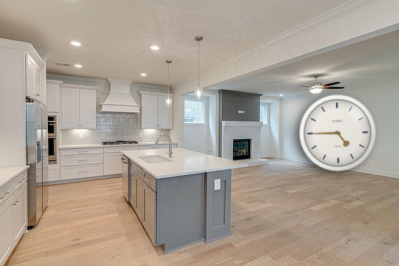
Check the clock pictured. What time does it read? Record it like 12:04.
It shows 4:45
